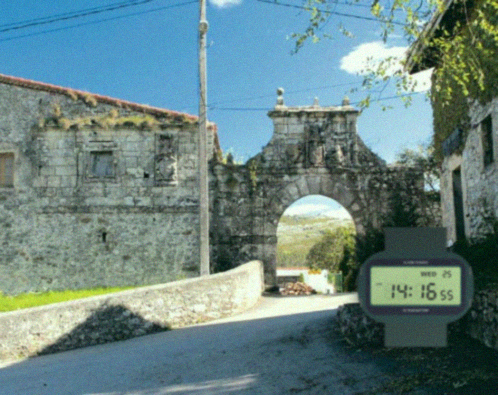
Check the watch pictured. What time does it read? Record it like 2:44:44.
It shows 14:16:55
